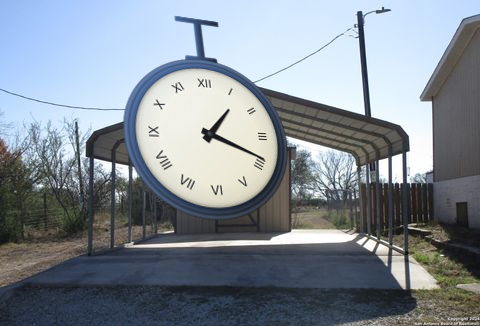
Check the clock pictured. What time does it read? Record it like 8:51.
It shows 1:19
